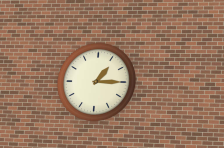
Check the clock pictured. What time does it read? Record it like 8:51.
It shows 1:15
